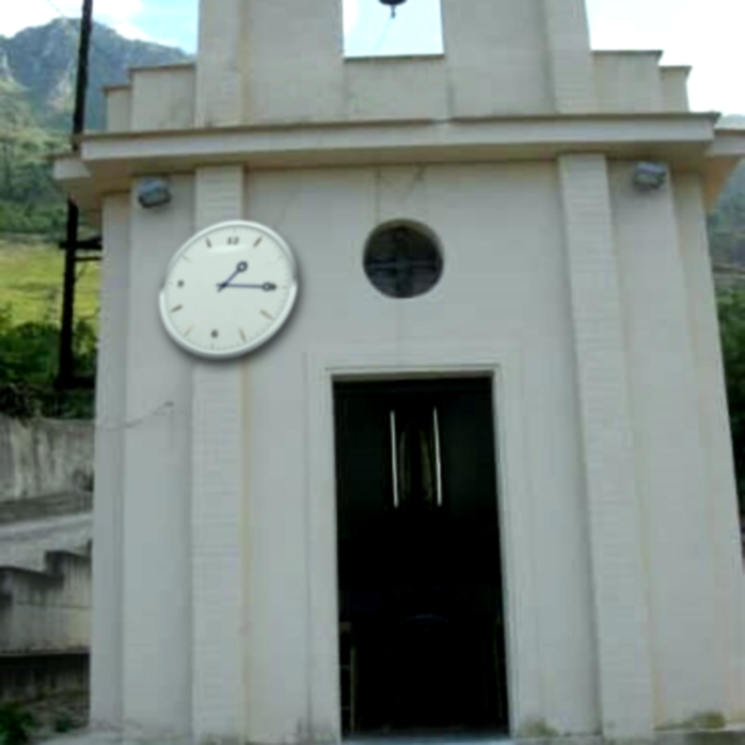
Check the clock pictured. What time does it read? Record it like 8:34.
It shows 1:15
